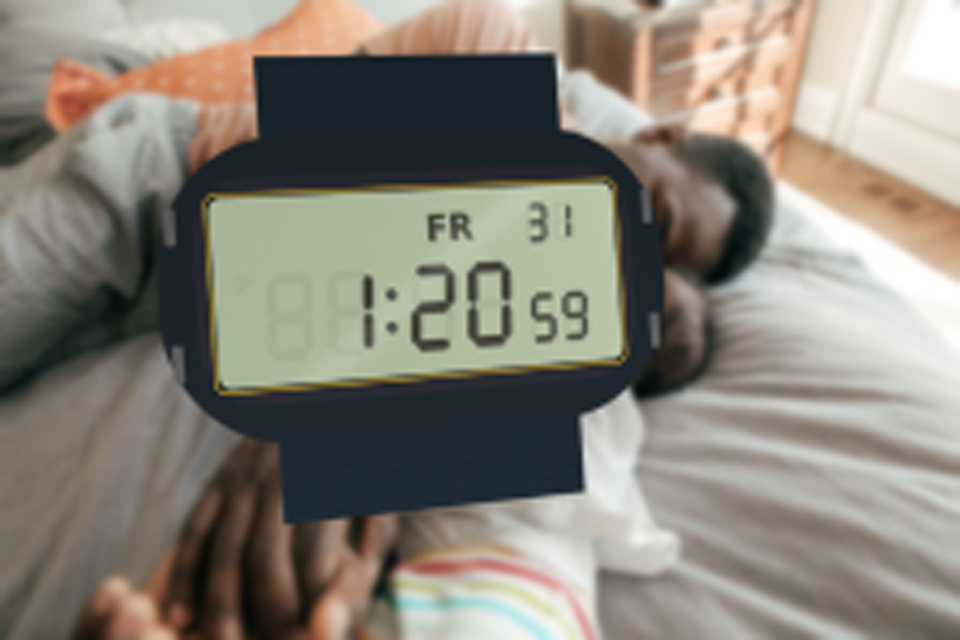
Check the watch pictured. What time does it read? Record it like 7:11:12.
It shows 1:20:59
